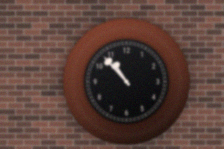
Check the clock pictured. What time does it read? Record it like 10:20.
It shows 10:53
